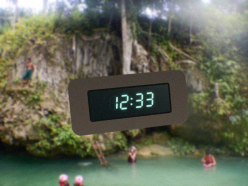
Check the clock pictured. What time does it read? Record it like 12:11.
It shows 12:33
